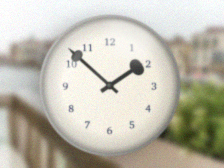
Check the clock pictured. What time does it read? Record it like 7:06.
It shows 1:52
